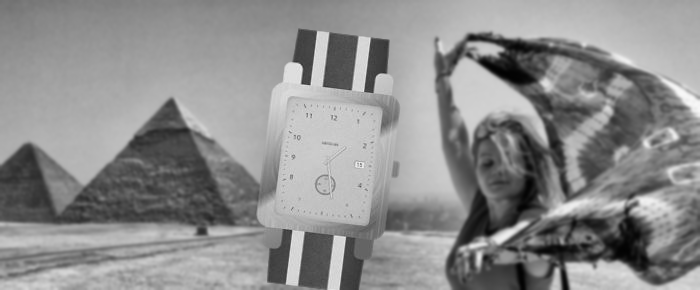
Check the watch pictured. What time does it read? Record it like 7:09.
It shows 1:28
